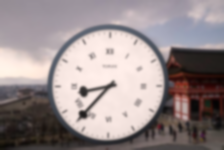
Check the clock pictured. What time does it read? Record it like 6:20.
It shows 8:37
